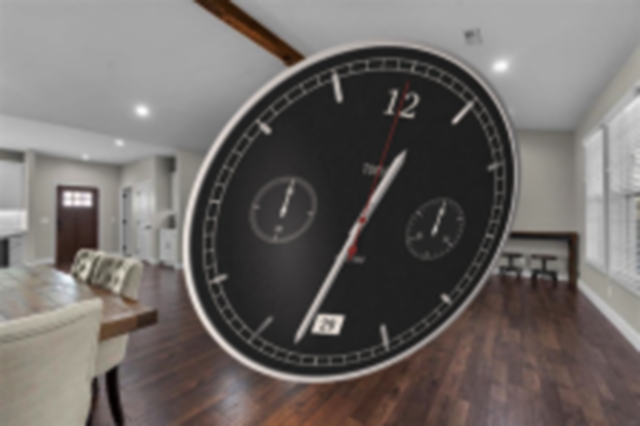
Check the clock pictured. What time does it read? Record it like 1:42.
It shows 12:32
